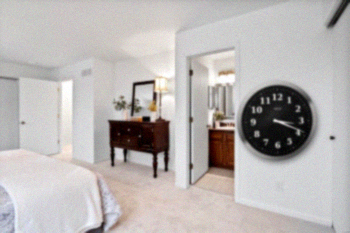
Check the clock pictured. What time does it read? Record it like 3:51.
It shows 3:19
